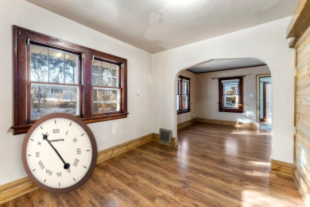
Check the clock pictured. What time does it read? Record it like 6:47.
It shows 4:54
